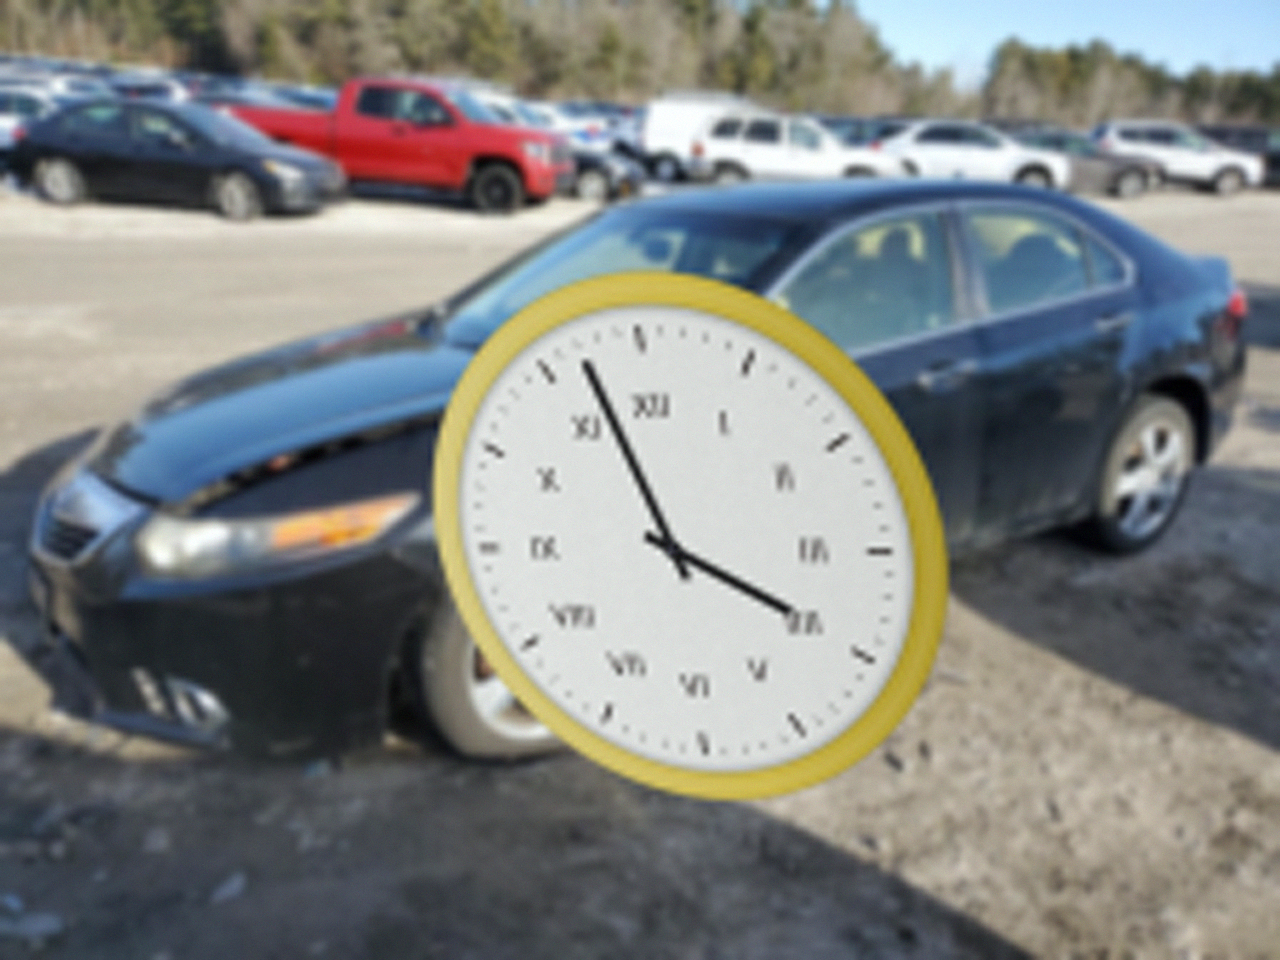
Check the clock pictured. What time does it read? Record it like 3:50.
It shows 3:57
